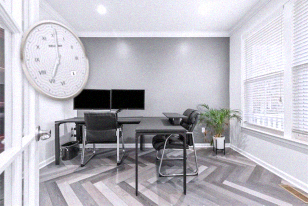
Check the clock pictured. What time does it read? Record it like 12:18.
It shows 7:01
